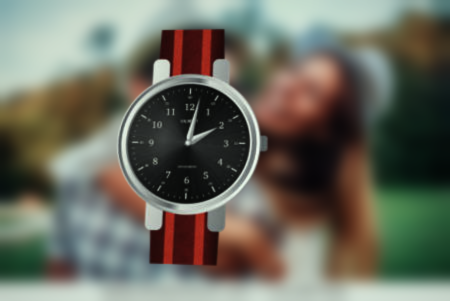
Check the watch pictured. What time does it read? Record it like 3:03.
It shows 2:02
